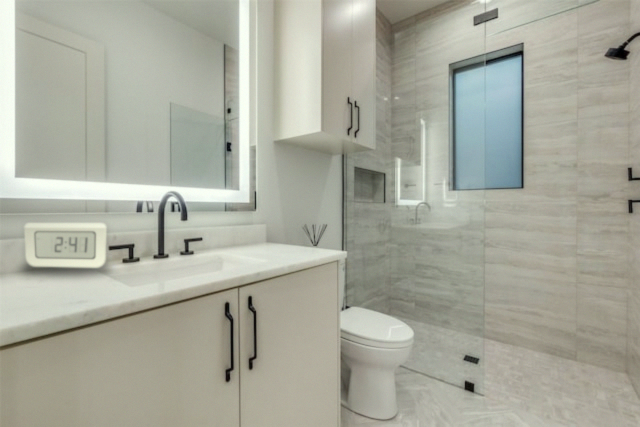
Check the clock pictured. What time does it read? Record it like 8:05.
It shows 2:41
